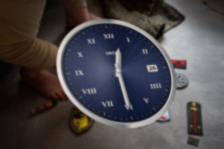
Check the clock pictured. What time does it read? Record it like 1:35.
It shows 12:30
